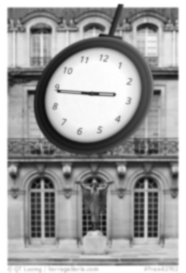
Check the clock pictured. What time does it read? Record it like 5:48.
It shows 2:44
